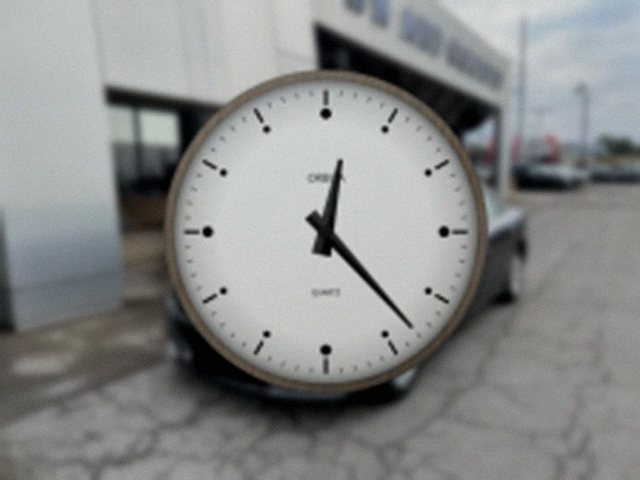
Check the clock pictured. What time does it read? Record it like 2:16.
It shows 12:23
